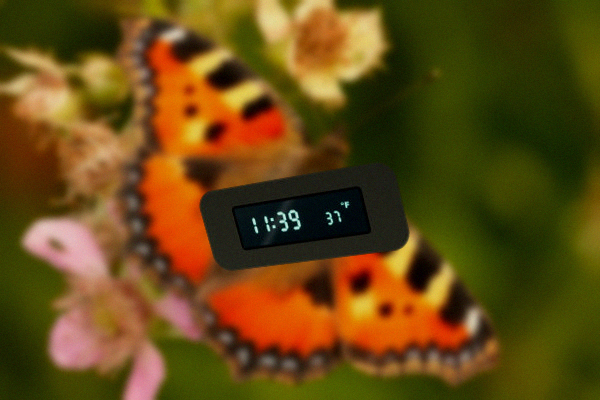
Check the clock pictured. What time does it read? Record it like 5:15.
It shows 11:39
